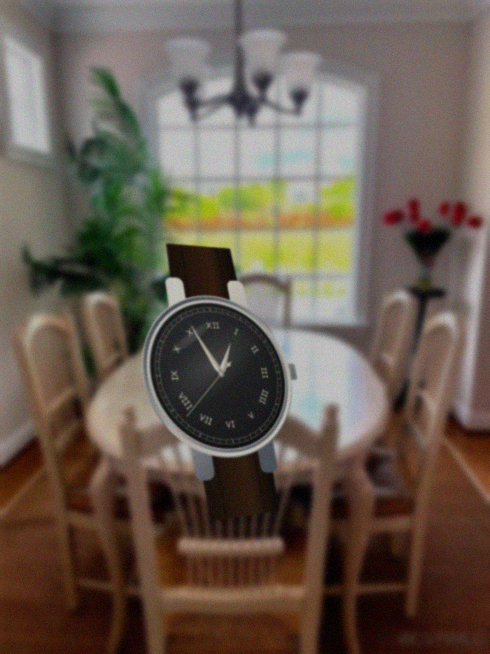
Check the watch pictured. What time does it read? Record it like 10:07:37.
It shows 12:55:38
